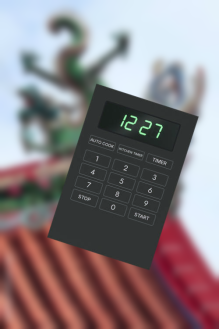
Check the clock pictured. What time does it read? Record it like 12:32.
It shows 12:27
